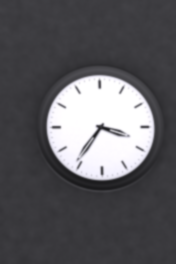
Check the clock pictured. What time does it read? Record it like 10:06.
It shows 3:36
